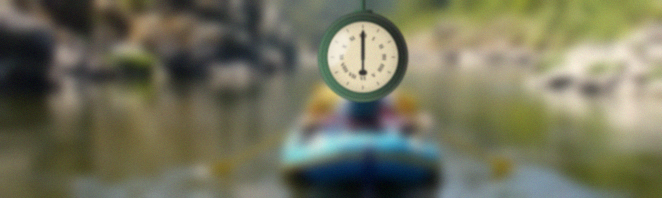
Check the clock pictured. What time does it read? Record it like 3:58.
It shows 6:00
